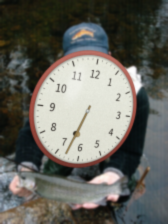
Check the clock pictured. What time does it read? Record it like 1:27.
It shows 6:33
